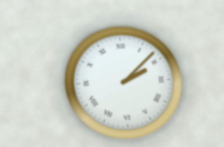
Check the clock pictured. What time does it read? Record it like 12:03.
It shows 2:08
